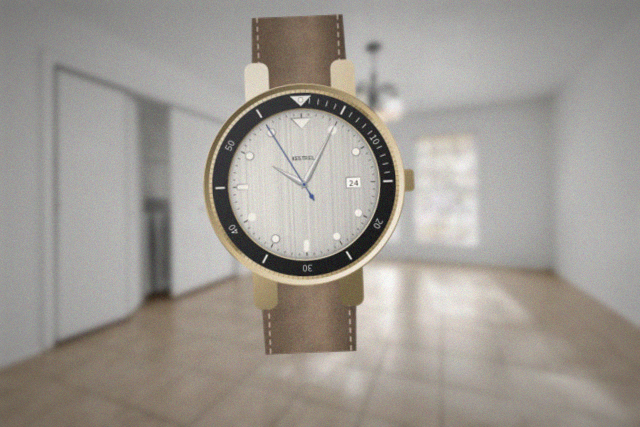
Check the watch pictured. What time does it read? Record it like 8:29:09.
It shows 10:04:55
